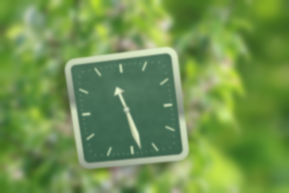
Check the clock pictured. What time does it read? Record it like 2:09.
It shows 11:28
